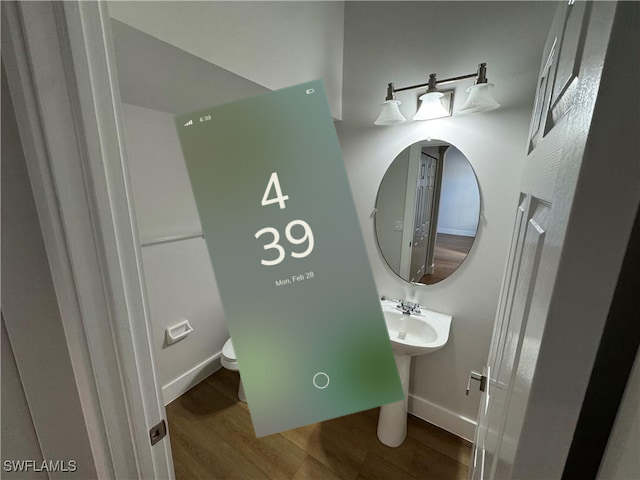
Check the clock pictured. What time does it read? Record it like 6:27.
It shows 4:39
